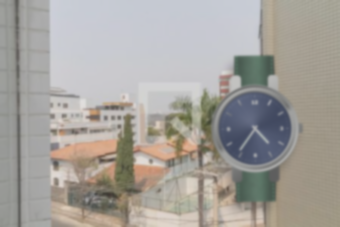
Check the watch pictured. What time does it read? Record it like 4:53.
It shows 4:36
